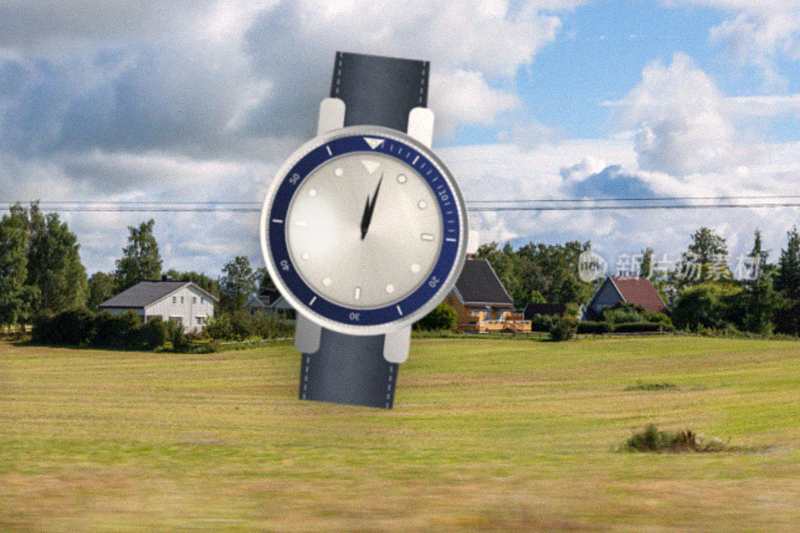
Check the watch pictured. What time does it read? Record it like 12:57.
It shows 12:02
